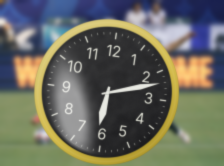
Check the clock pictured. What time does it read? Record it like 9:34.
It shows 6:12
